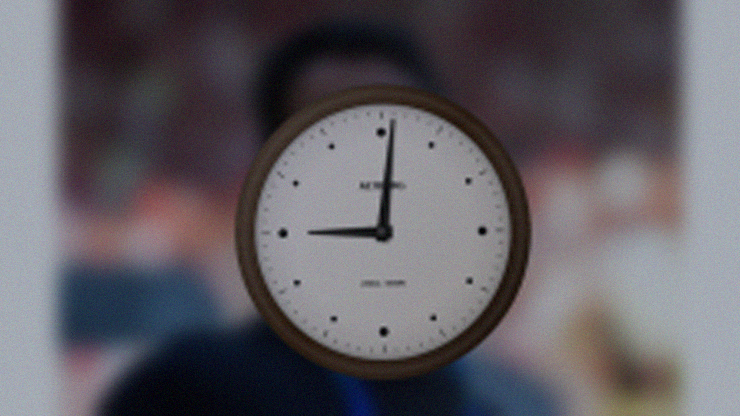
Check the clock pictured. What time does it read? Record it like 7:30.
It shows 9:01
